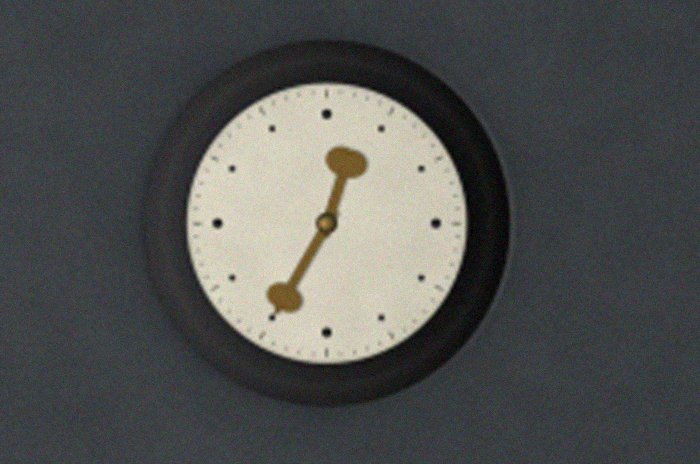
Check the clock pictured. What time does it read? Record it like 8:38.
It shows 12:35
